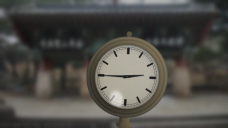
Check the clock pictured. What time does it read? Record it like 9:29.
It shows 2:45
